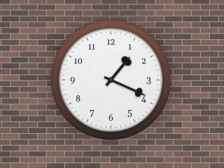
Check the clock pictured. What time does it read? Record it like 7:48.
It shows 1:19
